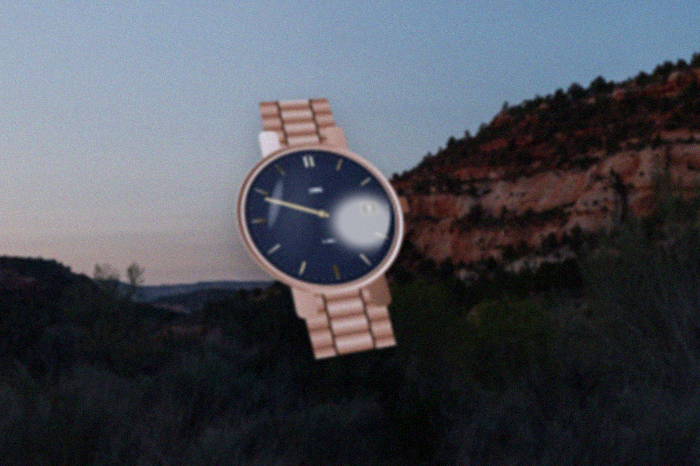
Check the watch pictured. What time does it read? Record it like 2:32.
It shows 9:49
